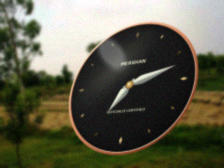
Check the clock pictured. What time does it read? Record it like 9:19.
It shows 7:12
